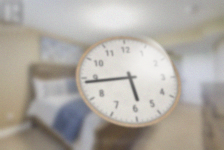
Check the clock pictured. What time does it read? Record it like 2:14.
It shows 5:44
